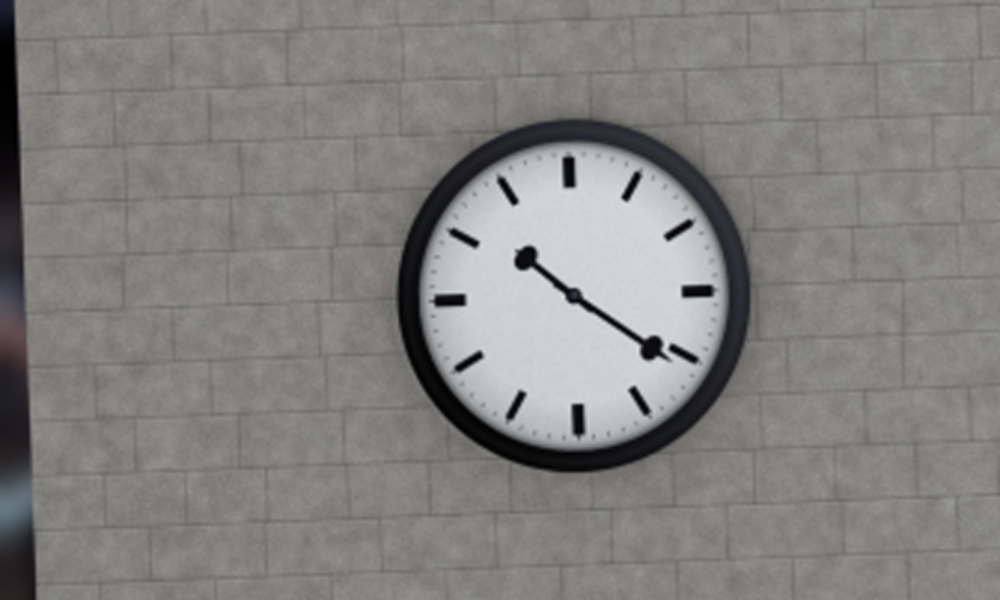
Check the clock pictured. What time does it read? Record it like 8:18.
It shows 10:21
